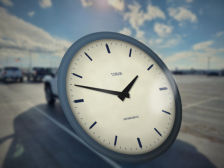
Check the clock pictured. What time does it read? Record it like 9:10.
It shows 1:48
